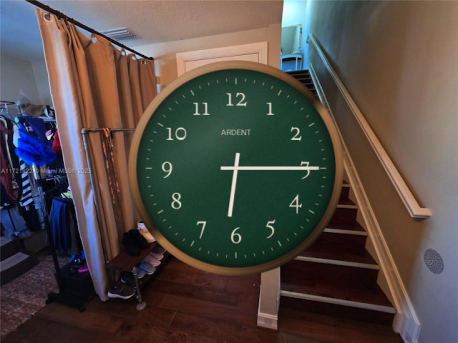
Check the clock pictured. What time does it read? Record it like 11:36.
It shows 6:15
